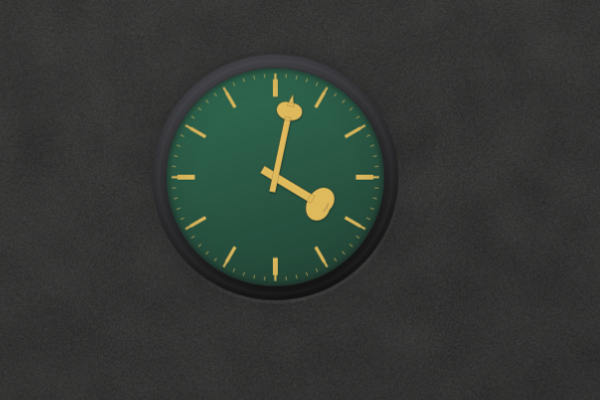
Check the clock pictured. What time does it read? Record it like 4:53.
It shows 4:02
